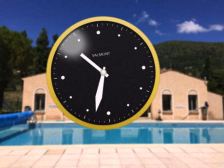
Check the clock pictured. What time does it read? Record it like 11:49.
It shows 10:33
